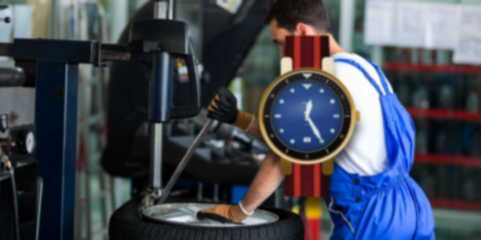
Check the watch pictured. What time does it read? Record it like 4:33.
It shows 12:25
